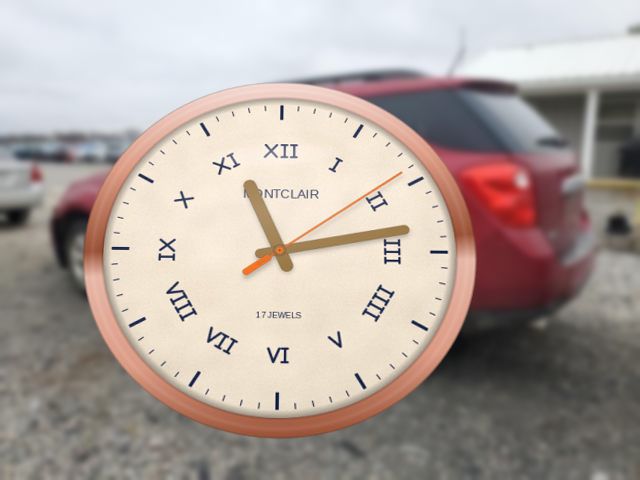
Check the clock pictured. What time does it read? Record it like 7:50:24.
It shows 11:13:09
